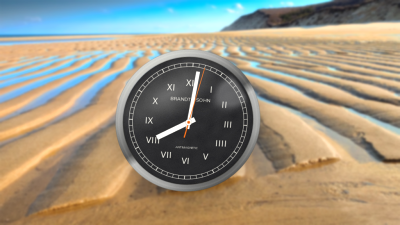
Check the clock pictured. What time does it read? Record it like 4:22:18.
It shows 8:01:02
